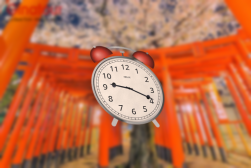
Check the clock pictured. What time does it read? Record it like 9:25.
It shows 9:19
